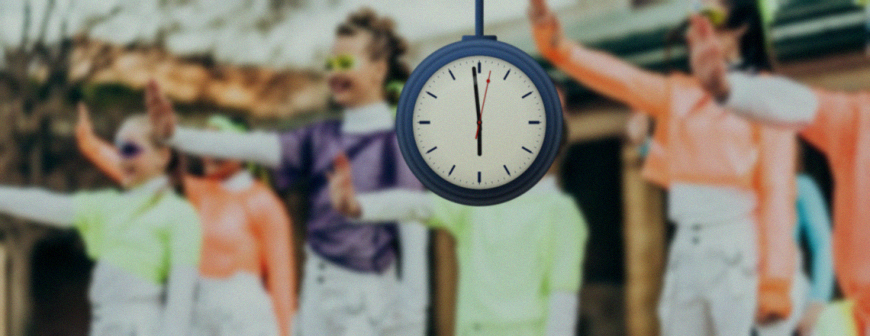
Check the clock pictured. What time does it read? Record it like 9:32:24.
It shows 5:59:02
